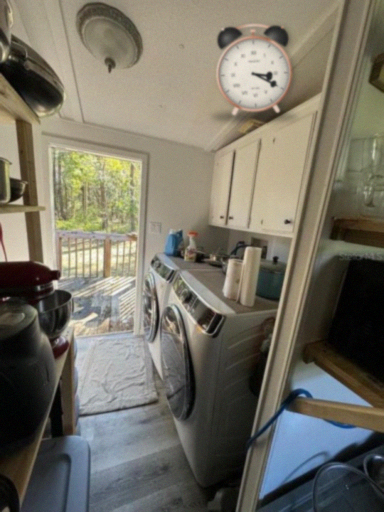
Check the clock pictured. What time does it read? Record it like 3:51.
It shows 3:20
